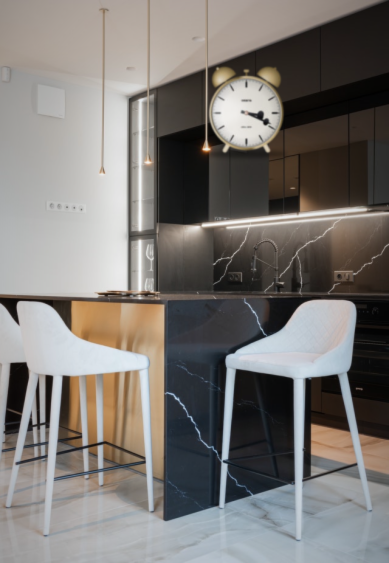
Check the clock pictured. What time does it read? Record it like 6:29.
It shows 3:19
